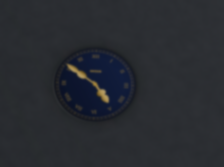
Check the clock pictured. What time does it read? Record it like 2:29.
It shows 4:51
